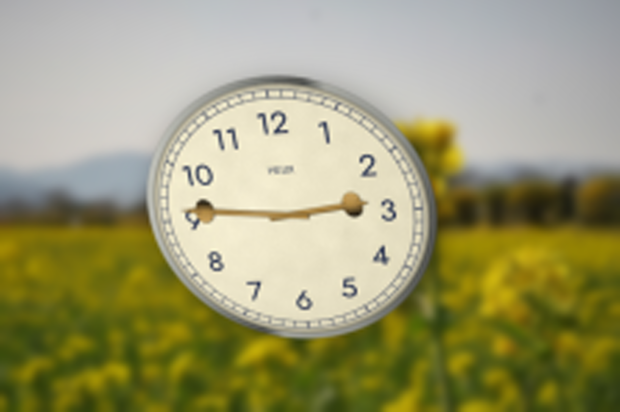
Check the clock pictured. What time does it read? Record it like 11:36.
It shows 2:46
